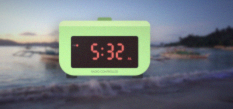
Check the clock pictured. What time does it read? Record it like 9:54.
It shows 5:32
